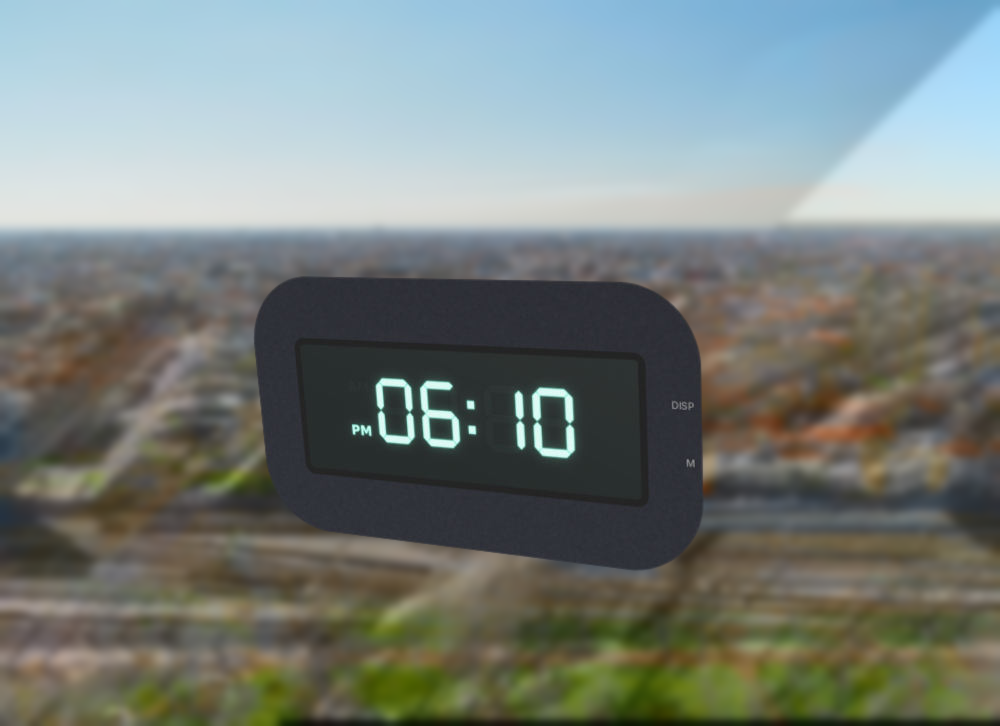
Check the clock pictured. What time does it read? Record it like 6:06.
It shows 6:10
